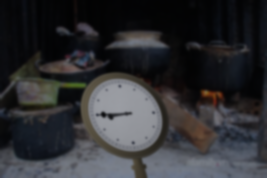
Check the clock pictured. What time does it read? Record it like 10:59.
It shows 8:45
